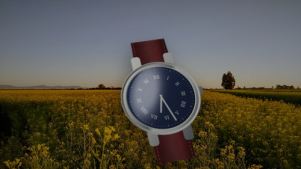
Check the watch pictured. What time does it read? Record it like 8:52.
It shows 6:27
